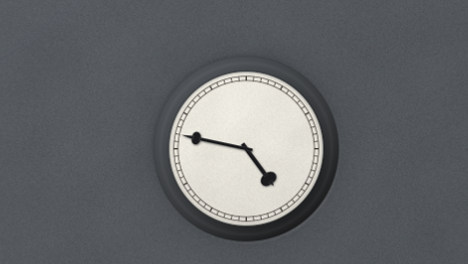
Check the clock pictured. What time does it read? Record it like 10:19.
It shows 4:47
